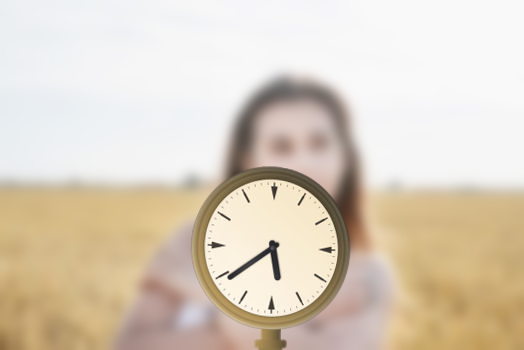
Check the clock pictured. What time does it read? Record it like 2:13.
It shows 5:39
